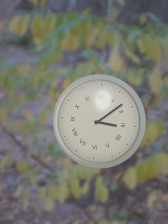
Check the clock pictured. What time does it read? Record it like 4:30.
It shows 3:08
